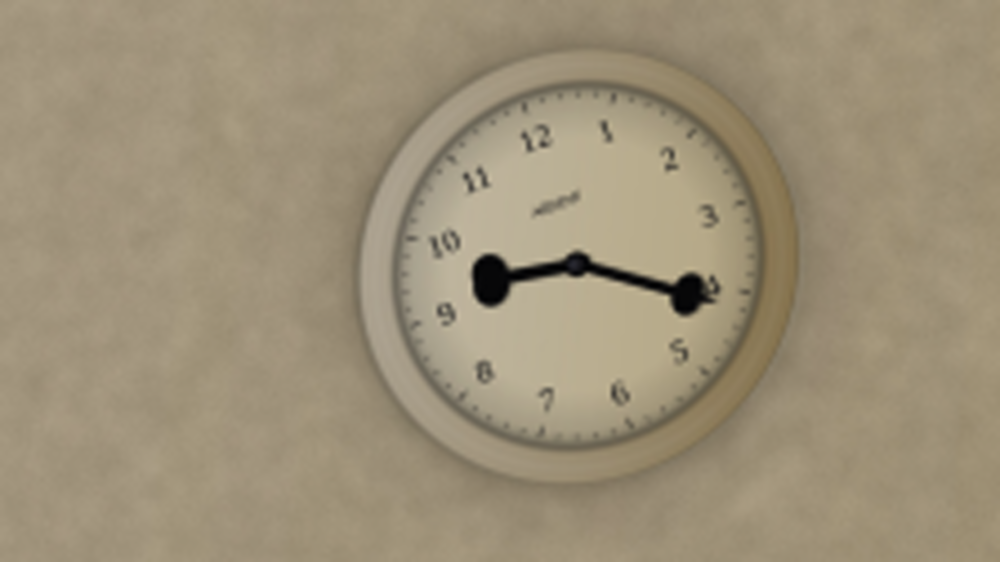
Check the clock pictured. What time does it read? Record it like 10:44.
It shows 9:21
